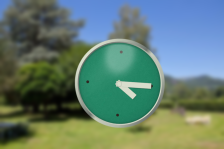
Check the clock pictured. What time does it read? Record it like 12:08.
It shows 4:15
